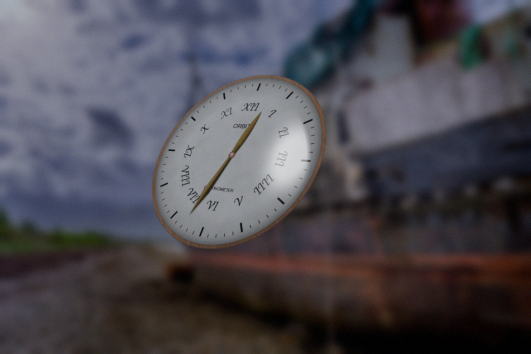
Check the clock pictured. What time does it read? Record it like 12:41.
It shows 12:33
